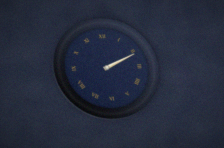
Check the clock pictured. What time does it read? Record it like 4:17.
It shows 2:11
